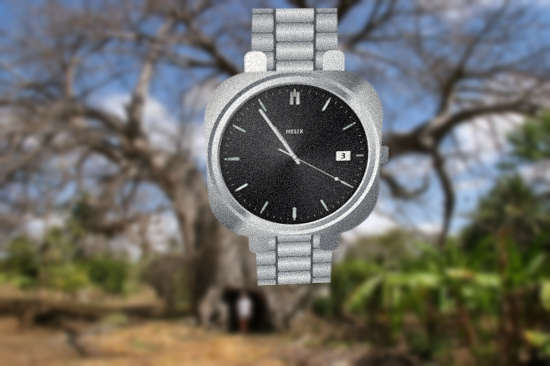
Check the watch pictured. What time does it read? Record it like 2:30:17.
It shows 10:54:20
